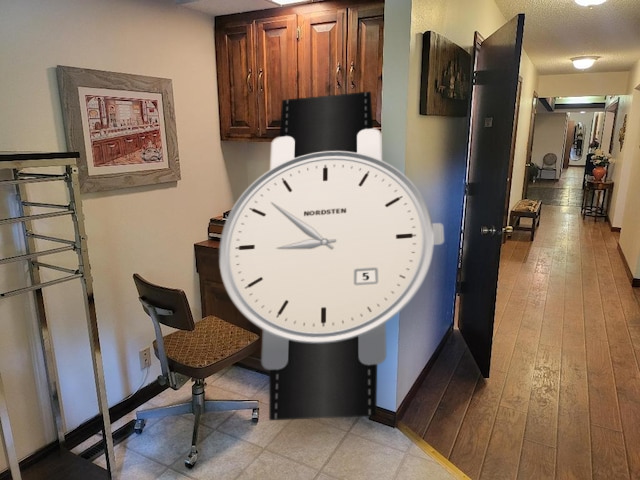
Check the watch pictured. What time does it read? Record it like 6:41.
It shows 8:52
